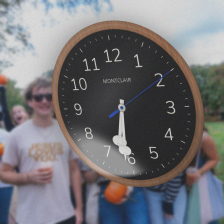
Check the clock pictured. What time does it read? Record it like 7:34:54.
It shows 6:31:10
